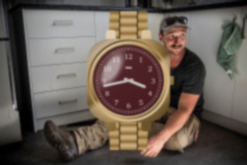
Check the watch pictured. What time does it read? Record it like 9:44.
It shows 3:43
